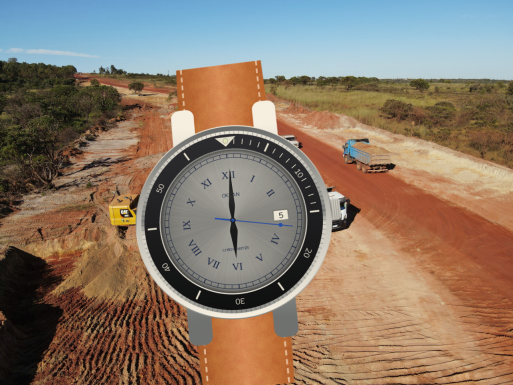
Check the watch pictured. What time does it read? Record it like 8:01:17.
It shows 6:00:17
